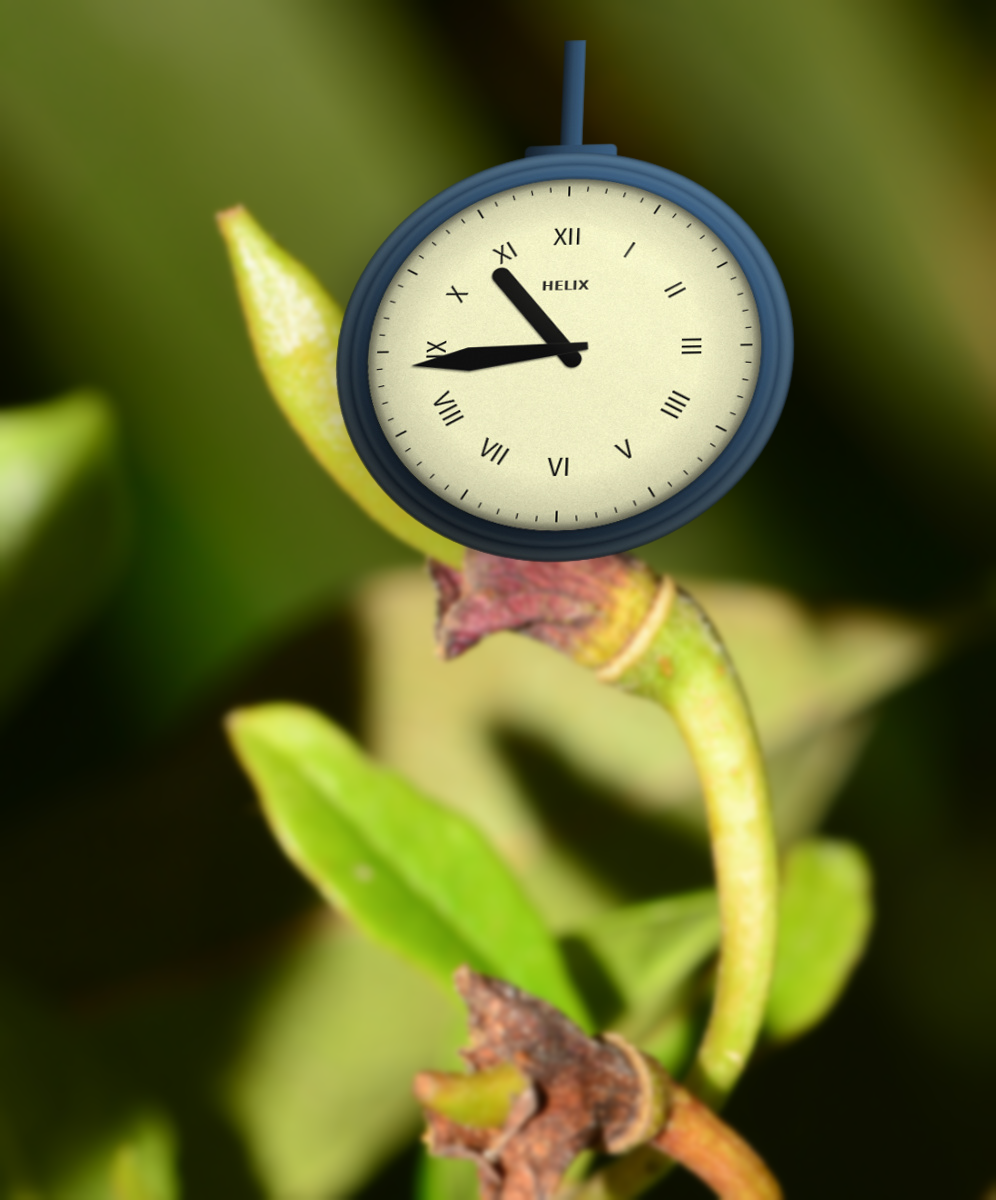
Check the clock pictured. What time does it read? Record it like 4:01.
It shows 10:44
